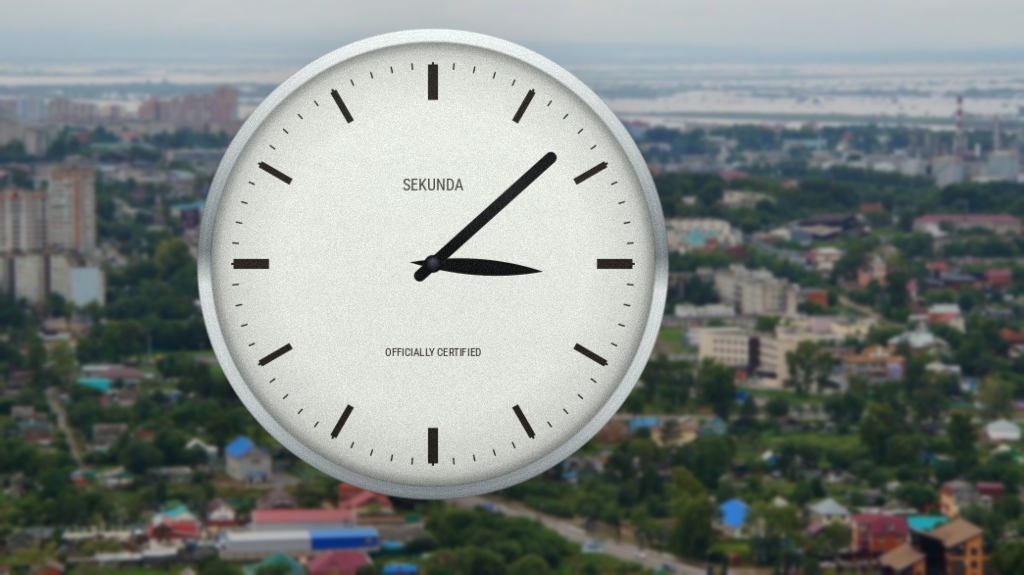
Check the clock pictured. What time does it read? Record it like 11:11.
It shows 3:08
